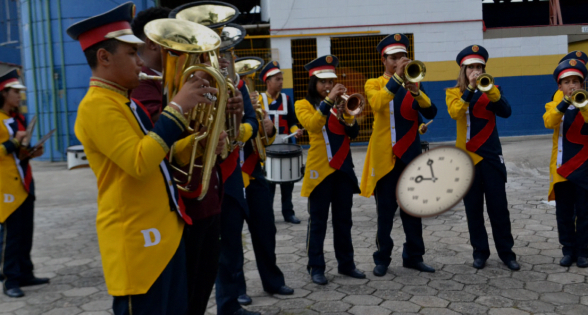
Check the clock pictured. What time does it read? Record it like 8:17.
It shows 8:55
